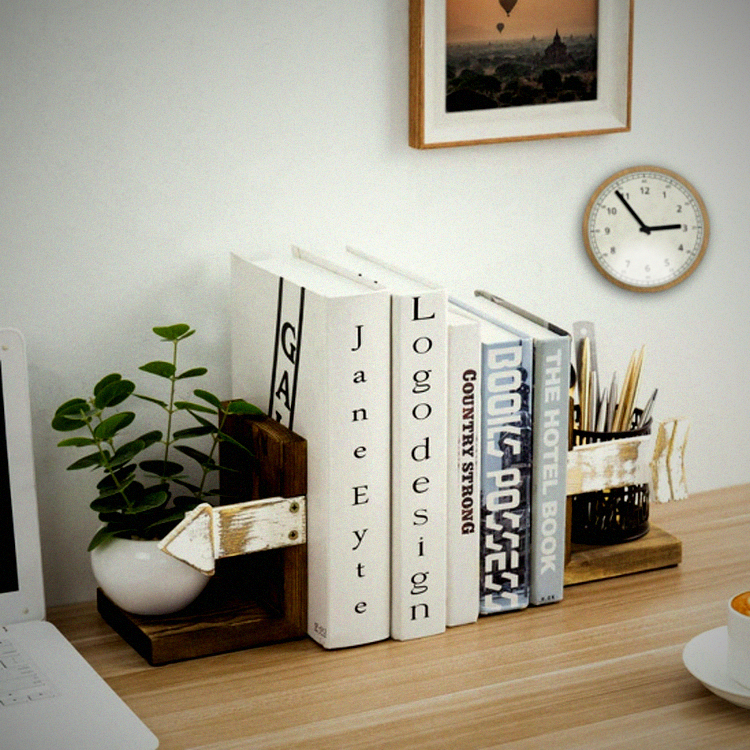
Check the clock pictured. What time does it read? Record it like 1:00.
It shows 2:54
